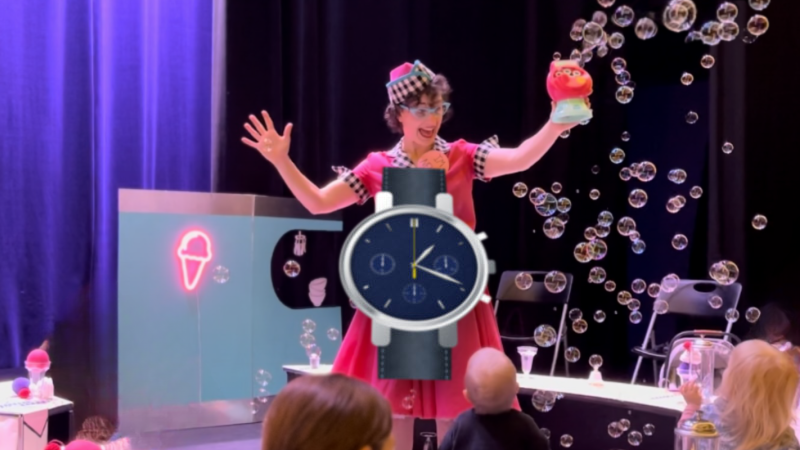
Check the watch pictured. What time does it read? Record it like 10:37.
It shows 1:19
